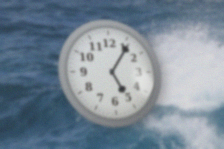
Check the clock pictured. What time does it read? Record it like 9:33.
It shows 5:06
